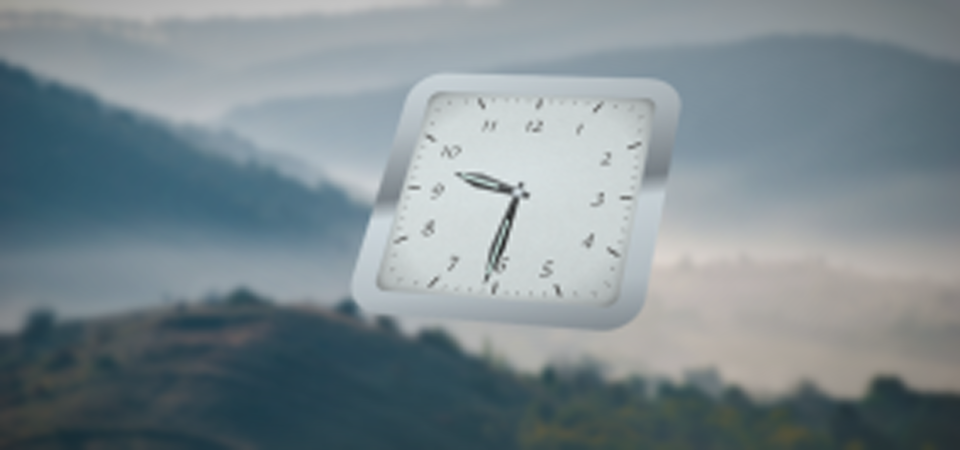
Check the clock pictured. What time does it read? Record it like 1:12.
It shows 9:31
